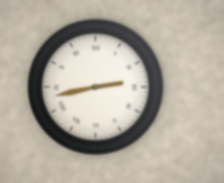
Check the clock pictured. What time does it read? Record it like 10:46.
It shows 2:43
